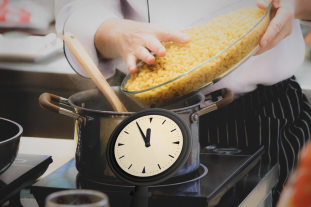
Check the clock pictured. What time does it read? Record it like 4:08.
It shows 11:55
